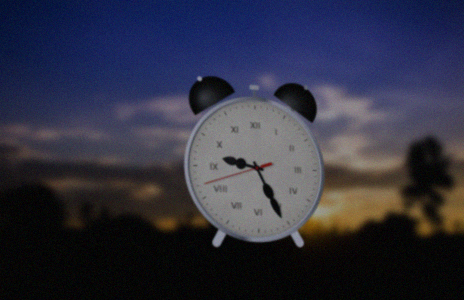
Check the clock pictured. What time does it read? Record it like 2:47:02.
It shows 9:25:42
